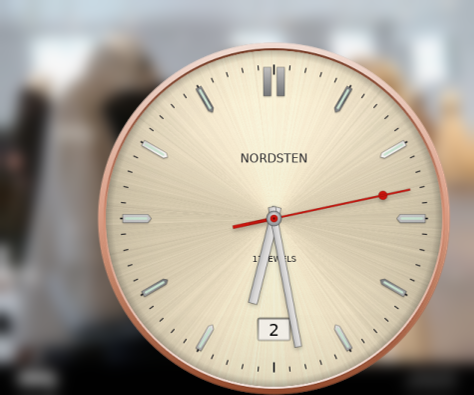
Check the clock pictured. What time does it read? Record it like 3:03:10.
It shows 6:28:13
